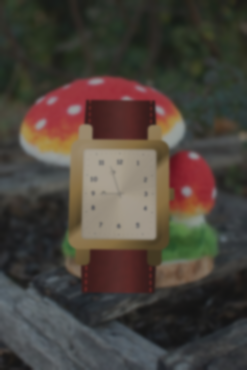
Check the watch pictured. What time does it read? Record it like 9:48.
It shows 8:57
